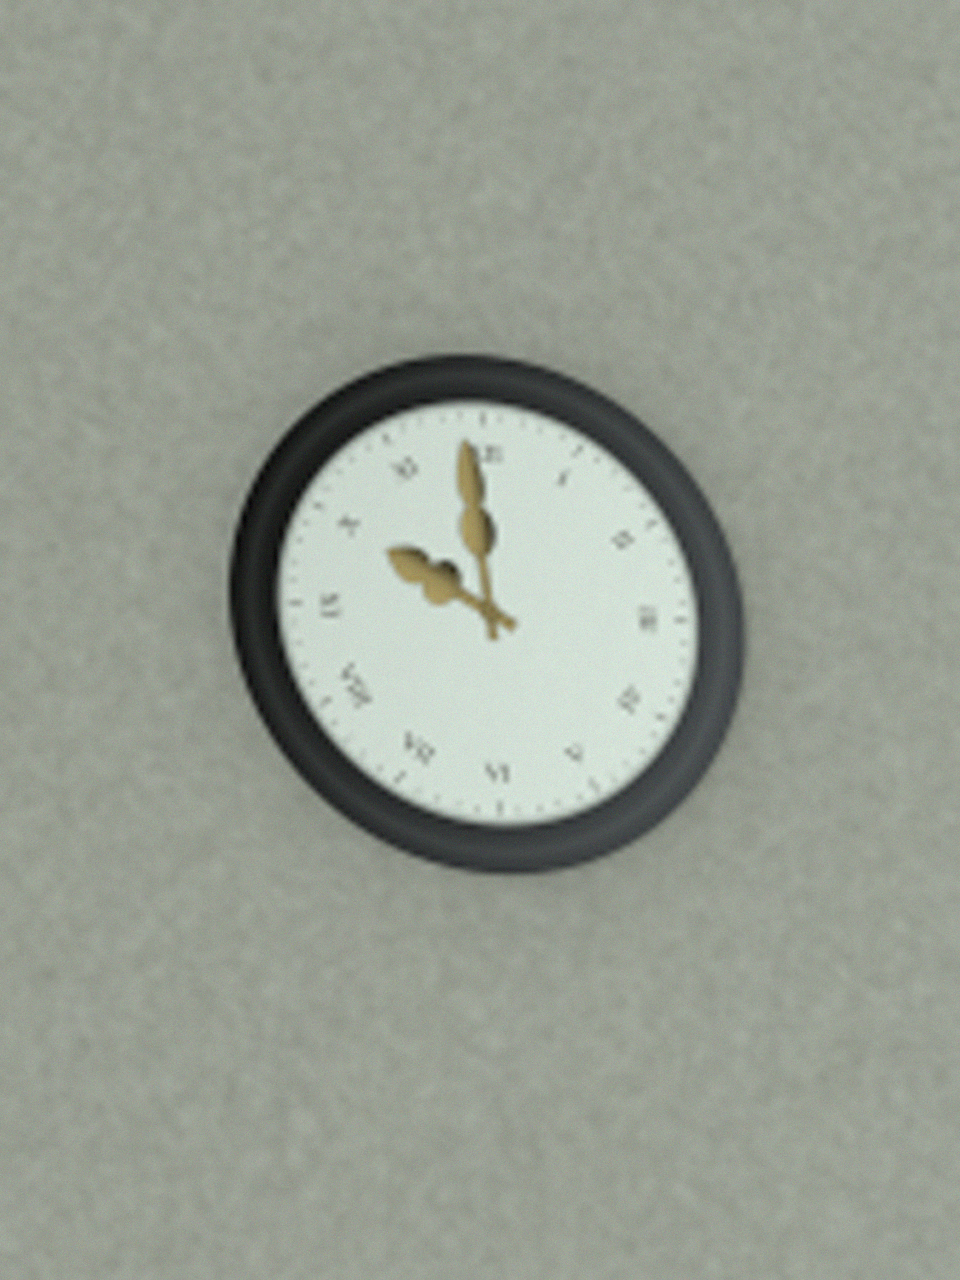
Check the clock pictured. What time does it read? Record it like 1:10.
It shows 9:59
